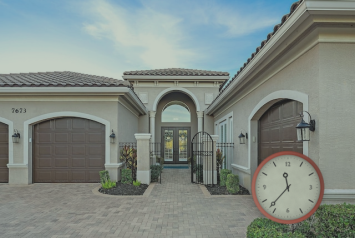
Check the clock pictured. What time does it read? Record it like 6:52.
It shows 11:37
